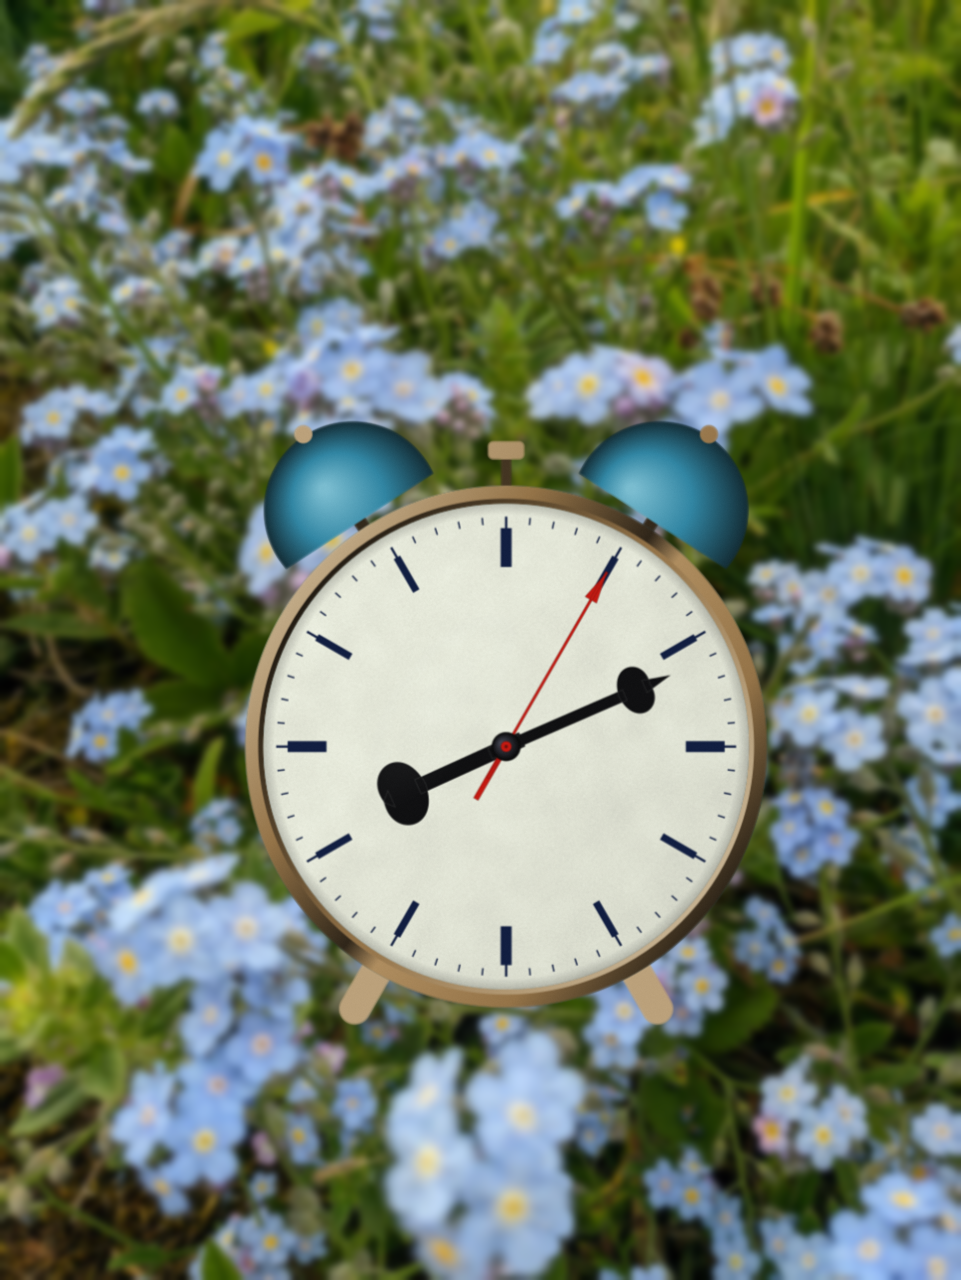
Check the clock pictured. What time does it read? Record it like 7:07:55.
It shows 8:11:05
